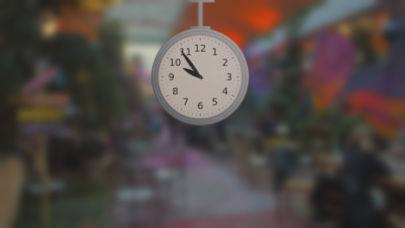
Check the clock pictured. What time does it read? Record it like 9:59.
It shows 9:54
